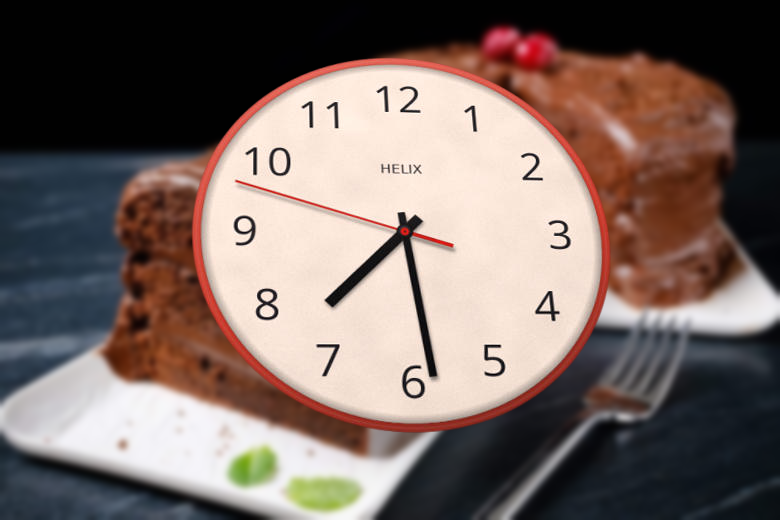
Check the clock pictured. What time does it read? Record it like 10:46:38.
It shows 7:28:48
